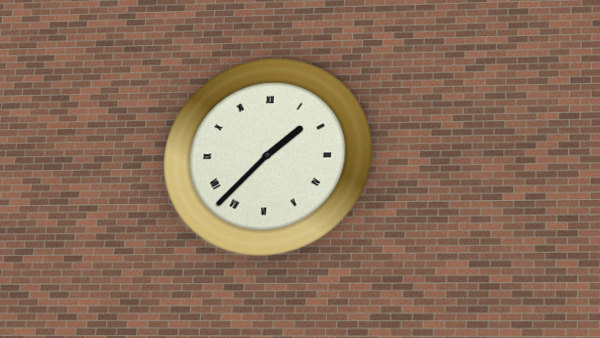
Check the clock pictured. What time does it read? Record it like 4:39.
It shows 1:37
